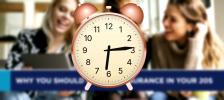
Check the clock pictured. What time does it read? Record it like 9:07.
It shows 6:14
